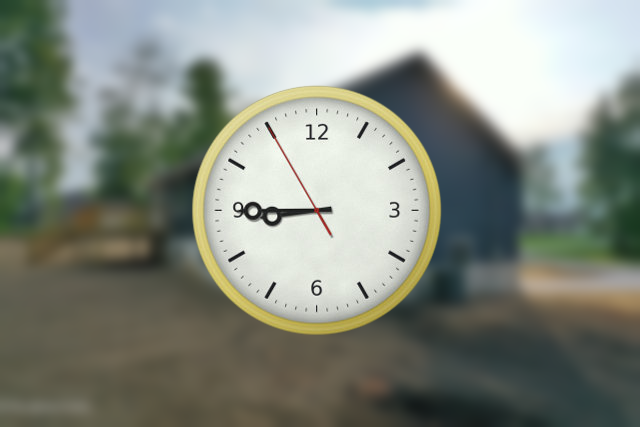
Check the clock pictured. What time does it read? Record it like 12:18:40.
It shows 8:44:55
